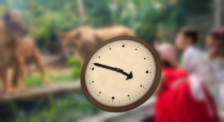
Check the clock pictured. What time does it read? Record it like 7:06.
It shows 3:47
